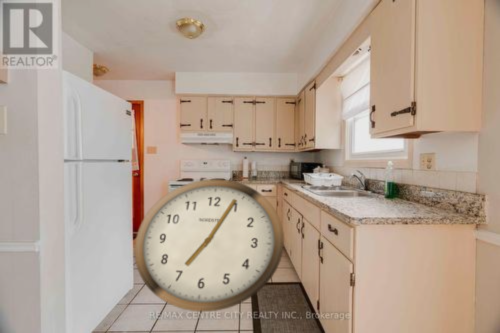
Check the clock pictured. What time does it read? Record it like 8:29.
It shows 7:04
